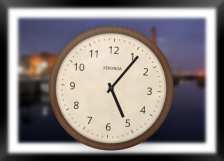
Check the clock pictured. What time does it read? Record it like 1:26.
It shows 5:06
